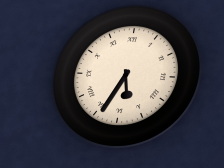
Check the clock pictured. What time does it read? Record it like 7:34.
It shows 5:34
